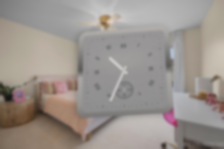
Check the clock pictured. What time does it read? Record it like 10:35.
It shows 10:34
